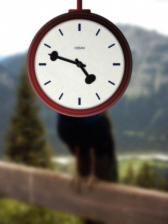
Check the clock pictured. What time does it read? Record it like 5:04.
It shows 4:48
